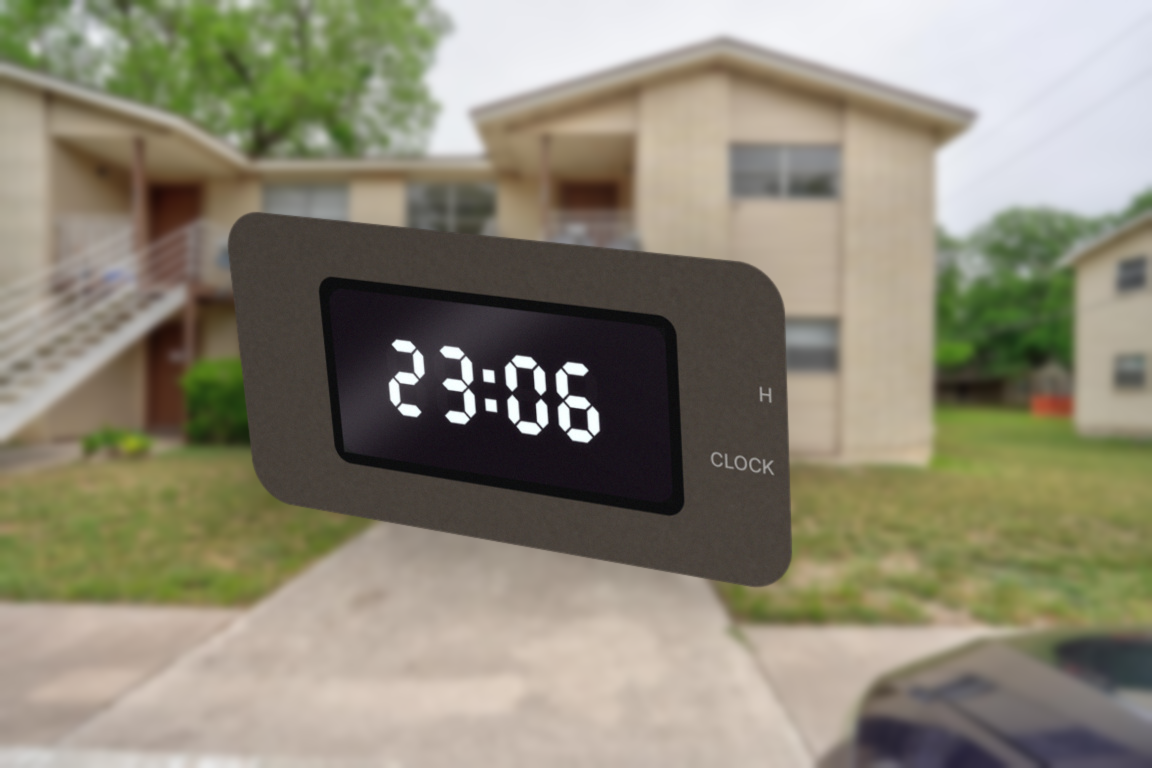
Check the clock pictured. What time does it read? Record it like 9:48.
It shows 23:06
